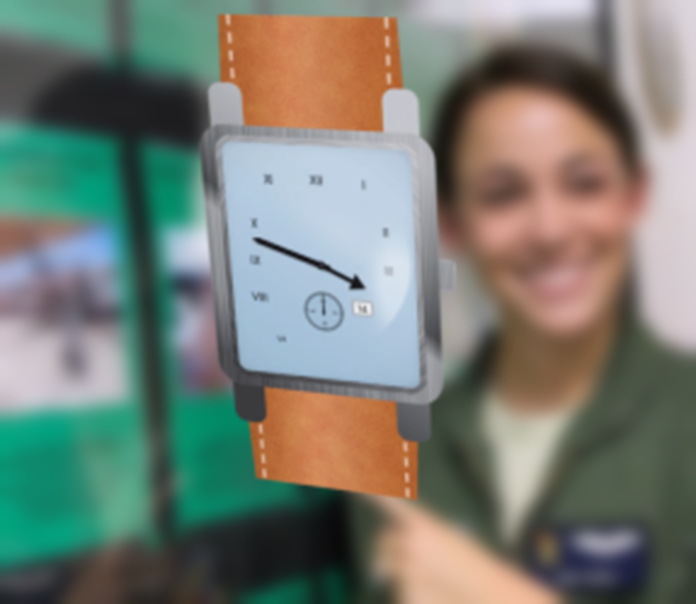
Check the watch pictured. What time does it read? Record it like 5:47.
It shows 3:48
